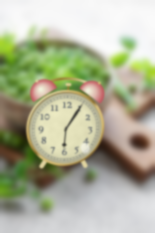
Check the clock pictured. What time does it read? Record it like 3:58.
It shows 6:05
